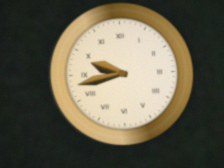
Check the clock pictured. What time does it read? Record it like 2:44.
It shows 9:43
